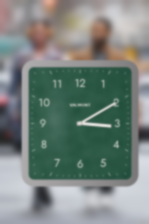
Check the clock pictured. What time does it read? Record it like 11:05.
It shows 3:10
